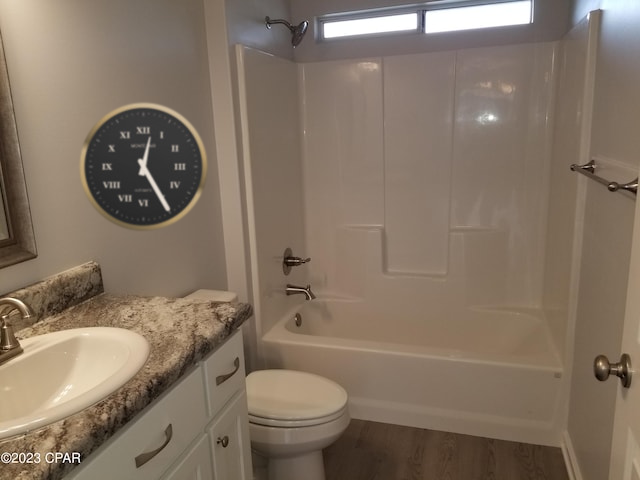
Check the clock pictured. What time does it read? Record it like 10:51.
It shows 12:25
